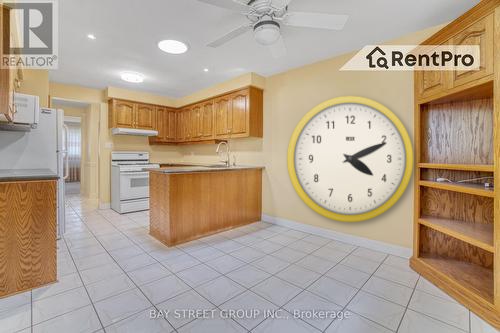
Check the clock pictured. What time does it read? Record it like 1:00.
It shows 4:11
